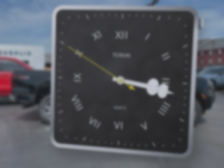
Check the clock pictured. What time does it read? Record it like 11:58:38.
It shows 3:16:50
